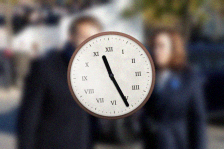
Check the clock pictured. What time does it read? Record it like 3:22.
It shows 11:26
